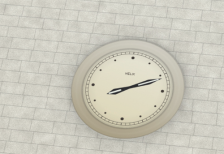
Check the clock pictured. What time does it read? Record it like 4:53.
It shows 8:11
